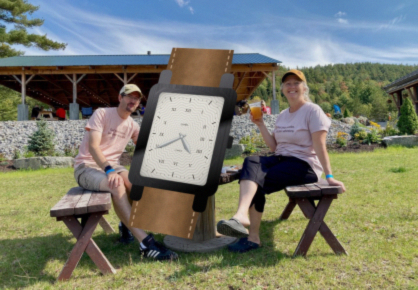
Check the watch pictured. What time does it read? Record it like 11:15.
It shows 4:40
